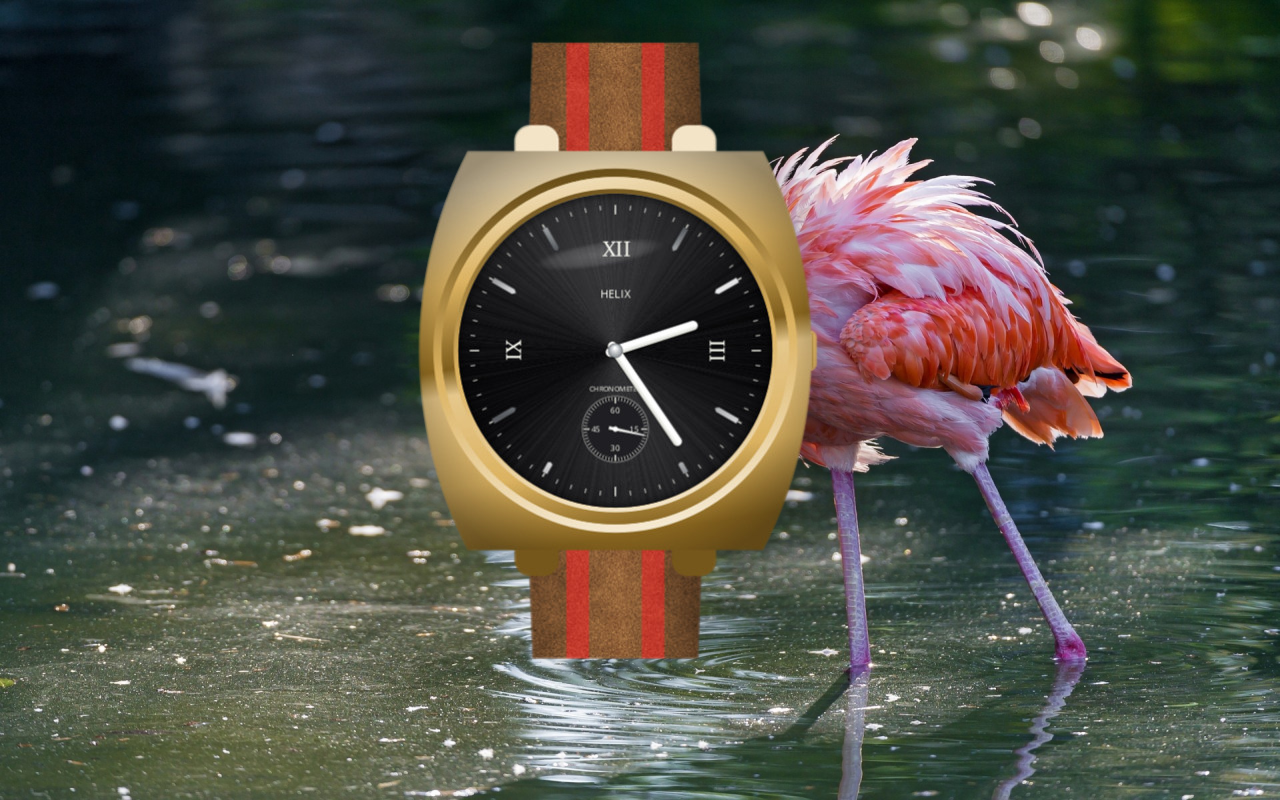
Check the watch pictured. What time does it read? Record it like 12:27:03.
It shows 2:24:17
